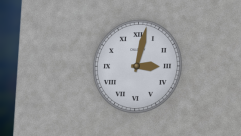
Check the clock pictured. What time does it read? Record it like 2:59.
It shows 3:02
